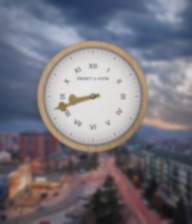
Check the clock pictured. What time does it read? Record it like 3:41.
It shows 8:42
